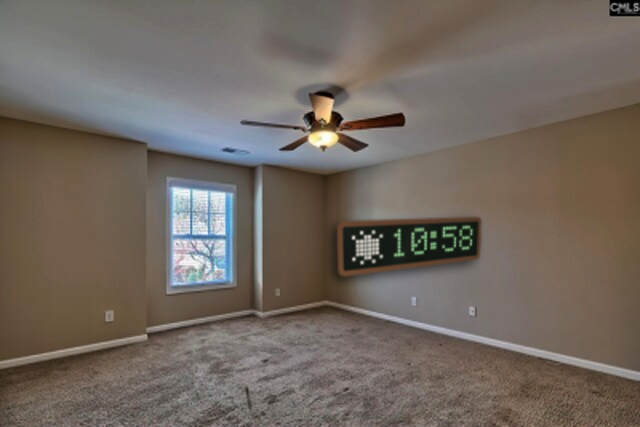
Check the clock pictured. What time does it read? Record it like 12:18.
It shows 10:58
